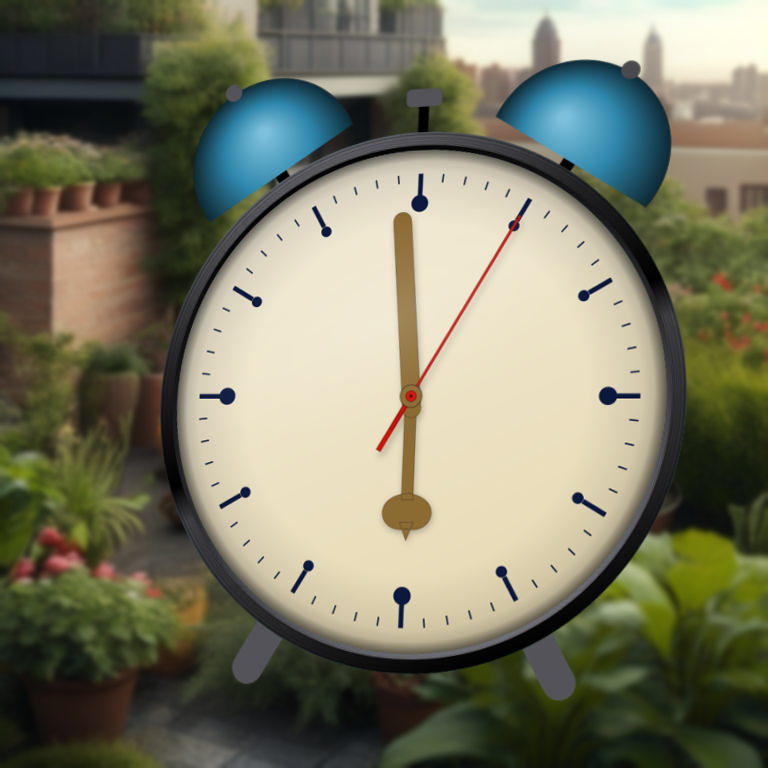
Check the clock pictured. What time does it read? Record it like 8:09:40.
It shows 5:59:05
